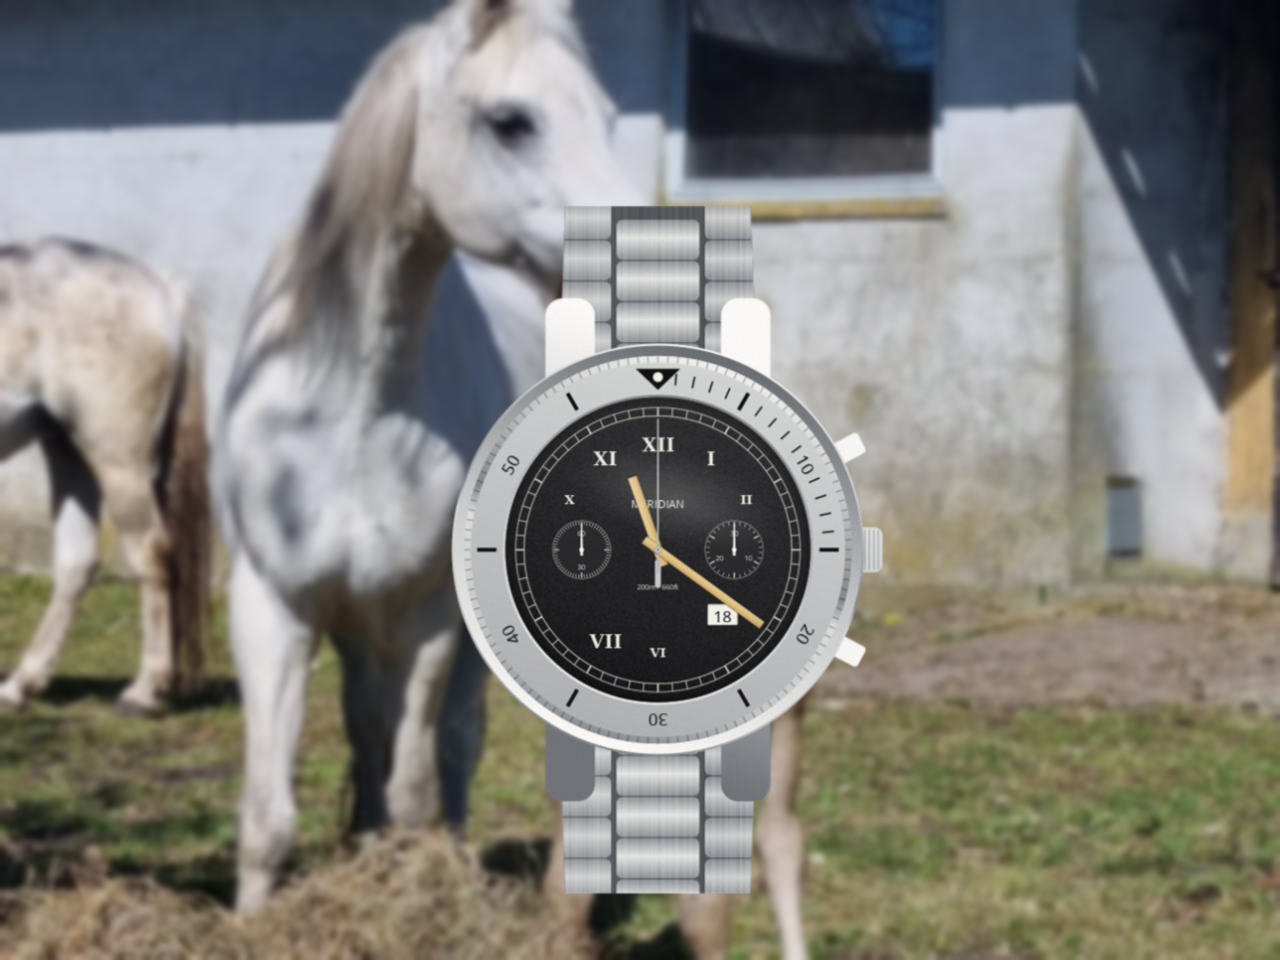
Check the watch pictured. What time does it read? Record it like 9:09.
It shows 11:21
